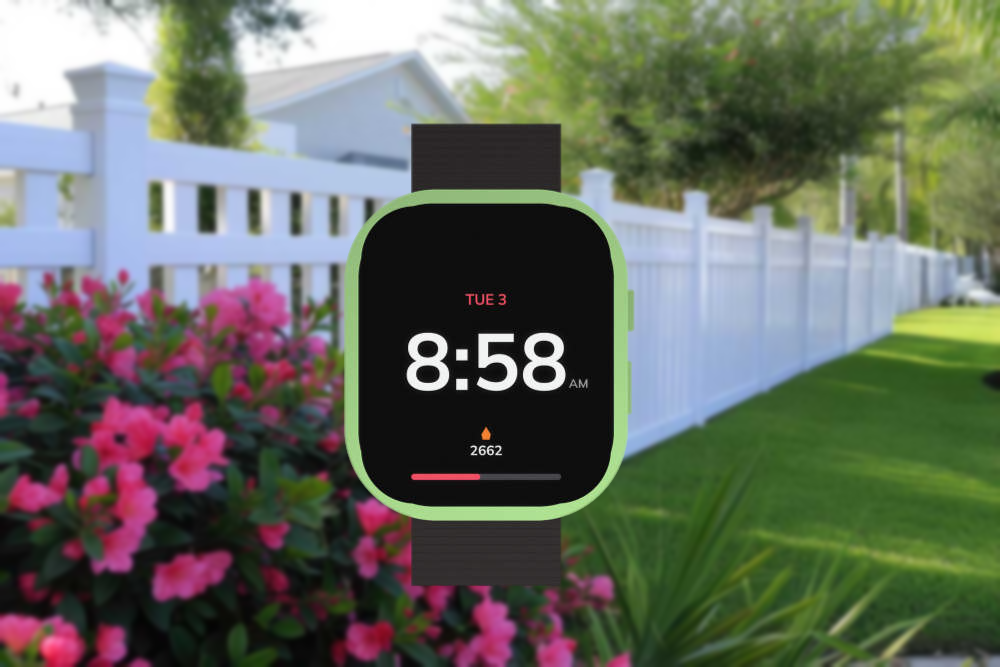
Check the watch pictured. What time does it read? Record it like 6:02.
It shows 8:58
